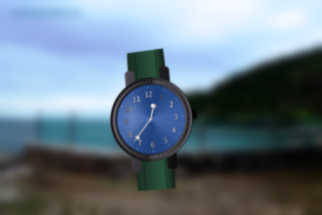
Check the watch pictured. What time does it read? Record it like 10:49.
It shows 12:37
